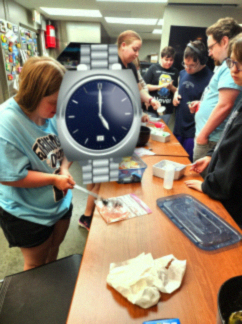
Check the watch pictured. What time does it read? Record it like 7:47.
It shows 5:00
